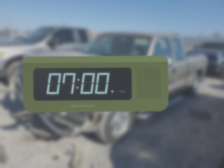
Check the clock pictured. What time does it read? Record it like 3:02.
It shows 7:00
